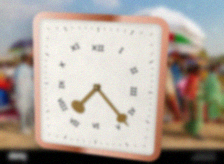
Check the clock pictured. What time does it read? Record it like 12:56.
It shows 7:23
